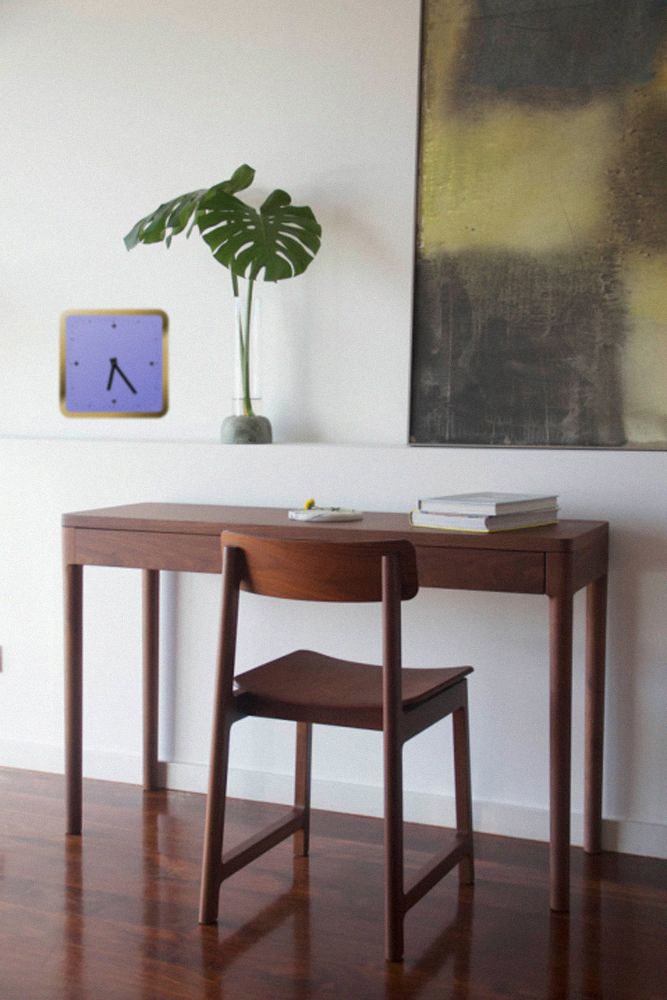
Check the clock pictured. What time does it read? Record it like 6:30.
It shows 6:24
